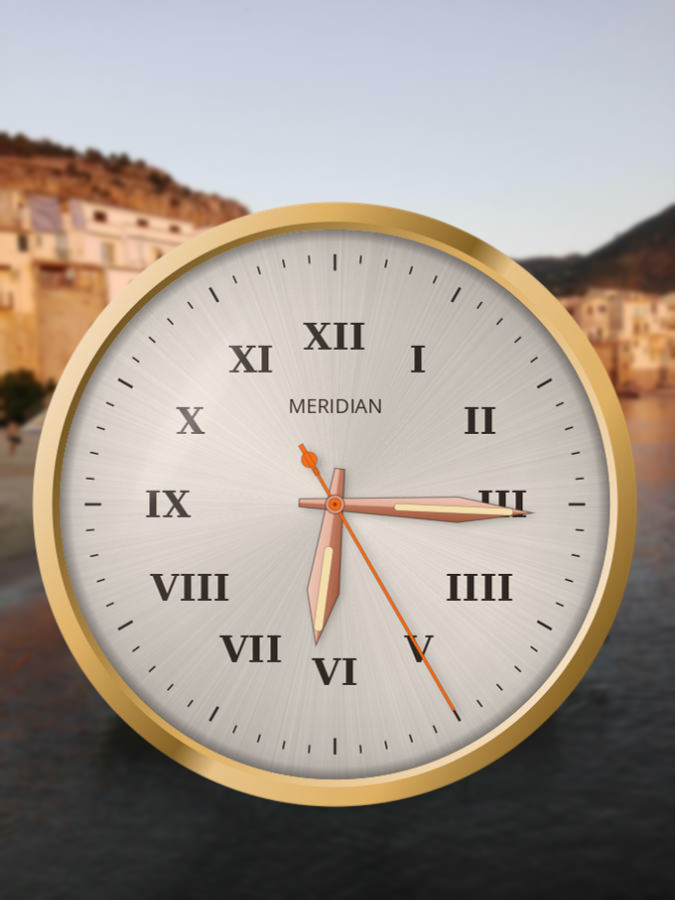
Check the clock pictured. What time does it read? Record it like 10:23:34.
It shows 6:15:25
